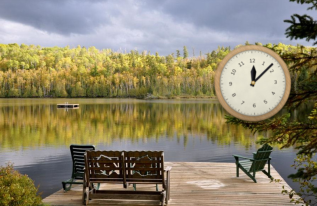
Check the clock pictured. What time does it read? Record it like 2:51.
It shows 12:08
